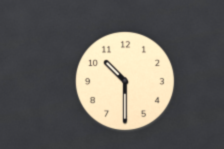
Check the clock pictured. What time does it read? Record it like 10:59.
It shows 10:30
